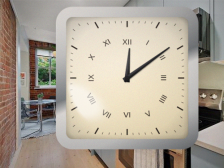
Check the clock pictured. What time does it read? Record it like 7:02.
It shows 12:09
